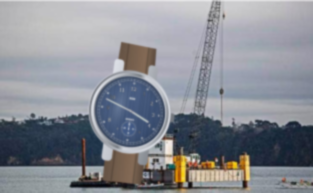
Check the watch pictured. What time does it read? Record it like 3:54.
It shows 3:48
